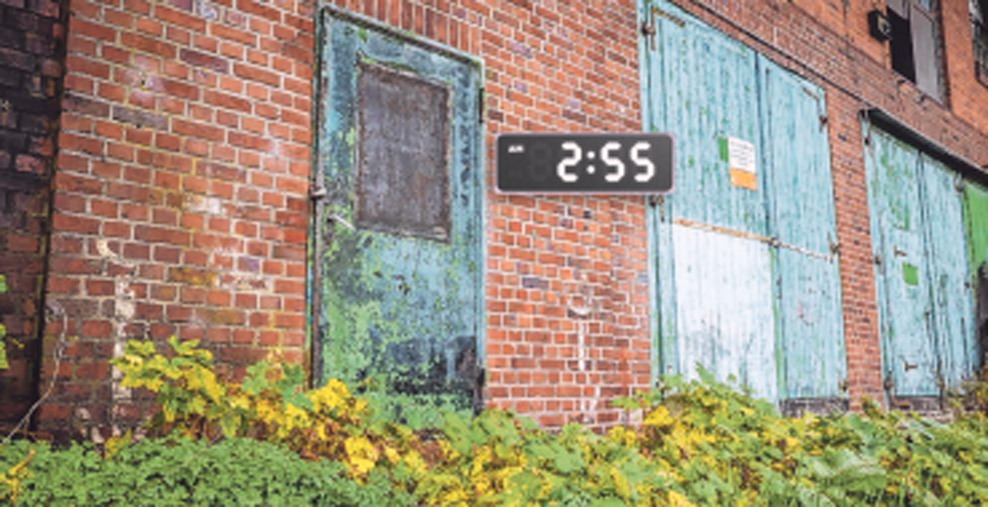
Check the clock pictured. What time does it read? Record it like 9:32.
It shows 2:55
